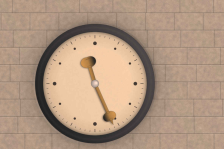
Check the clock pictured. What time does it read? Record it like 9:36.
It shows 11:26
